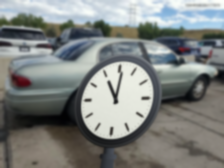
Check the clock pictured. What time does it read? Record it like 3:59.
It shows 11:01
